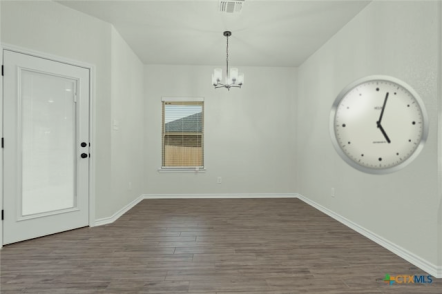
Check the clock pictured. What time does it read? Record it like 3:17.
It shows 5:03
